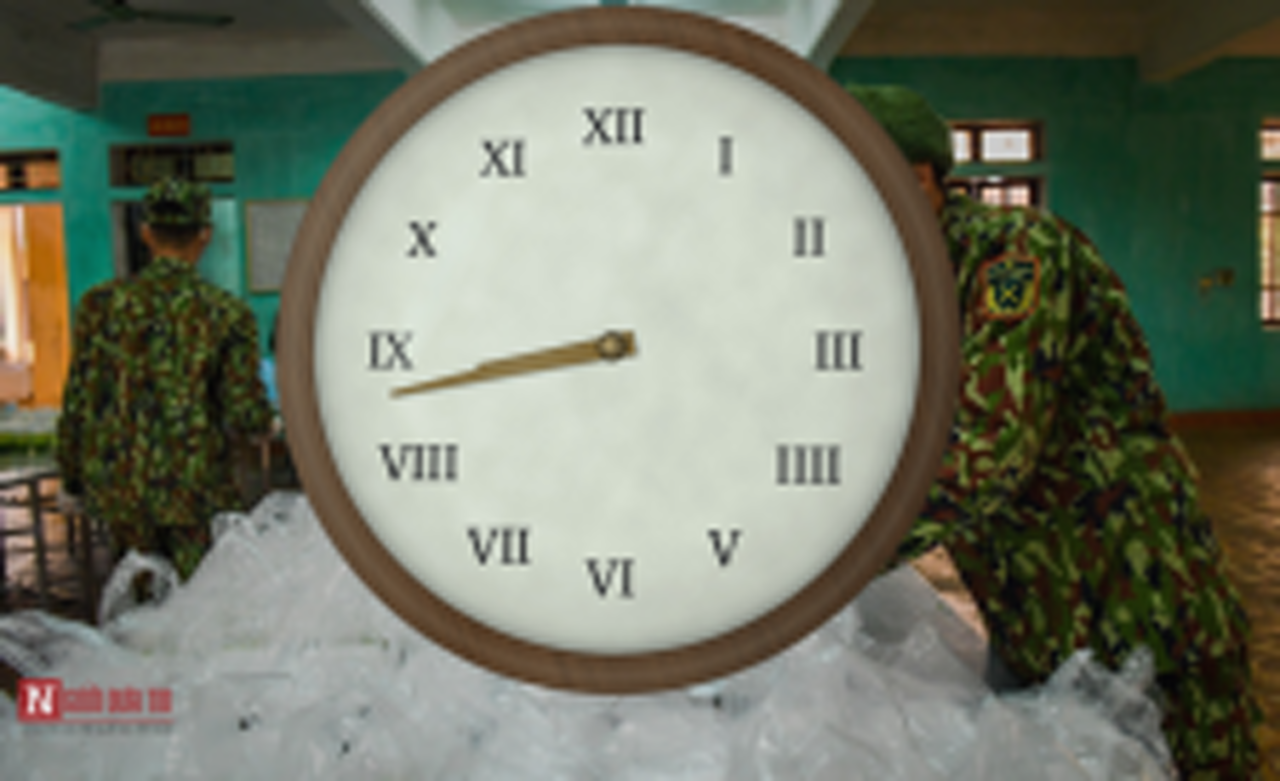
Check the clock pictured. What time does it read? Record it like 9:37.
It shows 8:43
